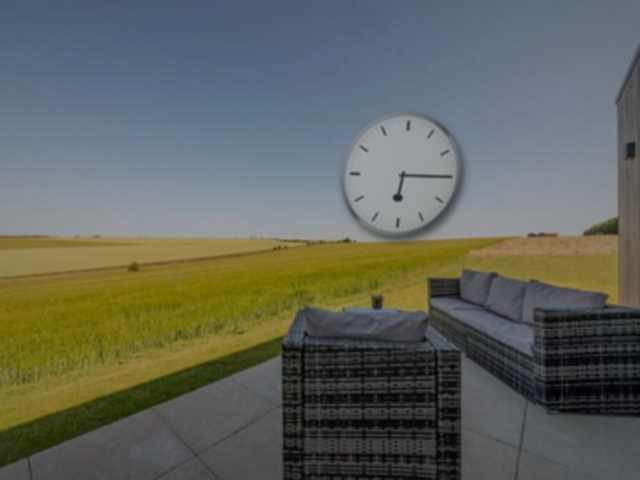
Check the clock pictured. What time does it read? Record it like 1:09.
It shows 6:15
